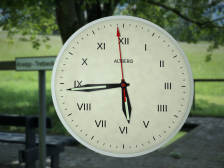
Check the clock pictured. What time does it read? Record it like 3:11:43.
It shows 5:43:59
